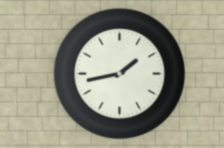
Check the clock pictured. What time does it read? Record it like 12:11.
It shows 1:43
